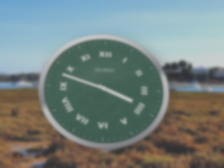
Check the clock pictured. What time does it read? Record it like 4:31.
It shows 3:48
